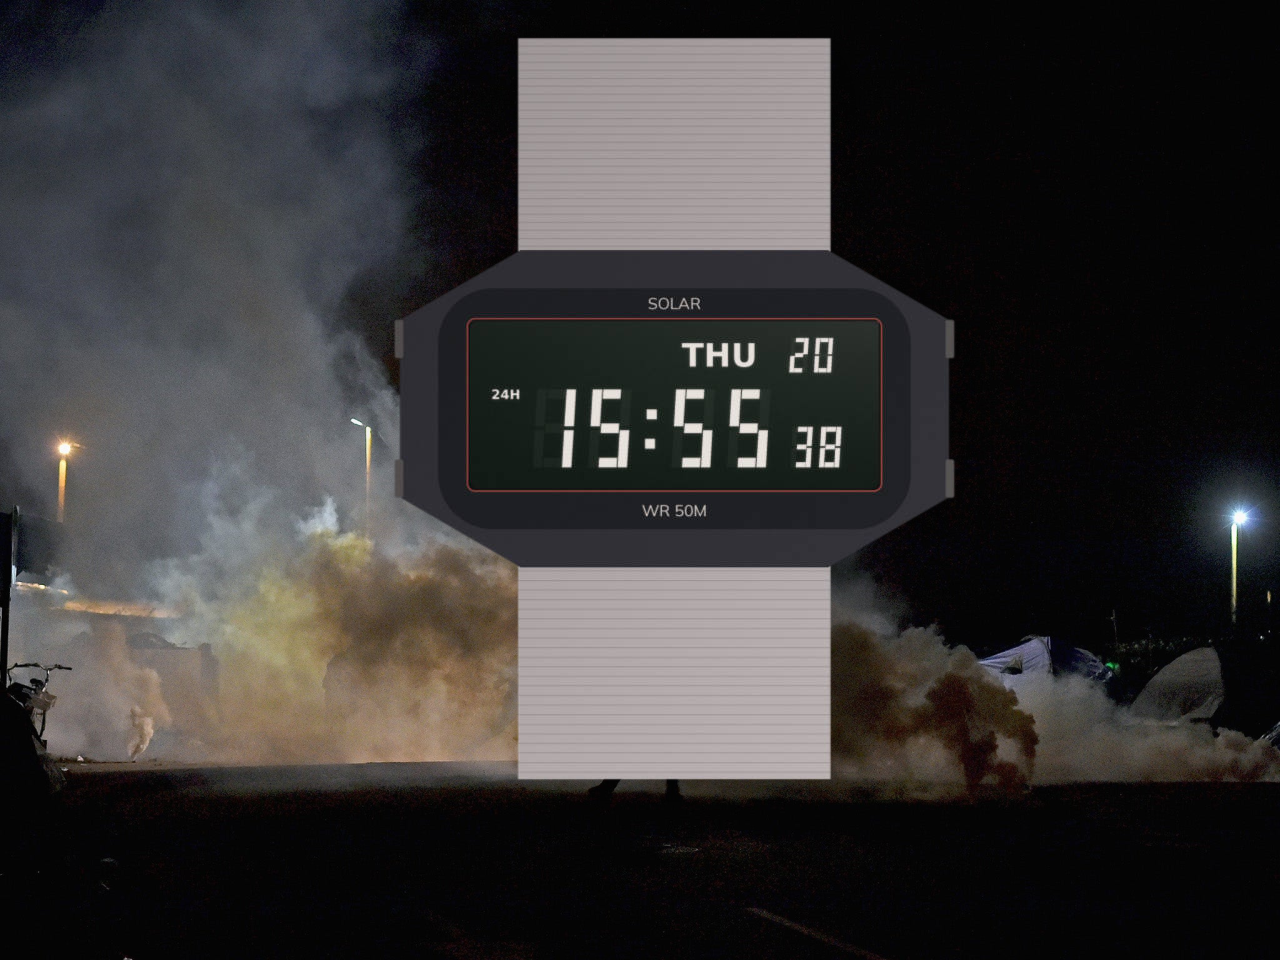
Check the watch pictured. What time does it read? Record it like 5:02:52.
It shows 15:55:38
